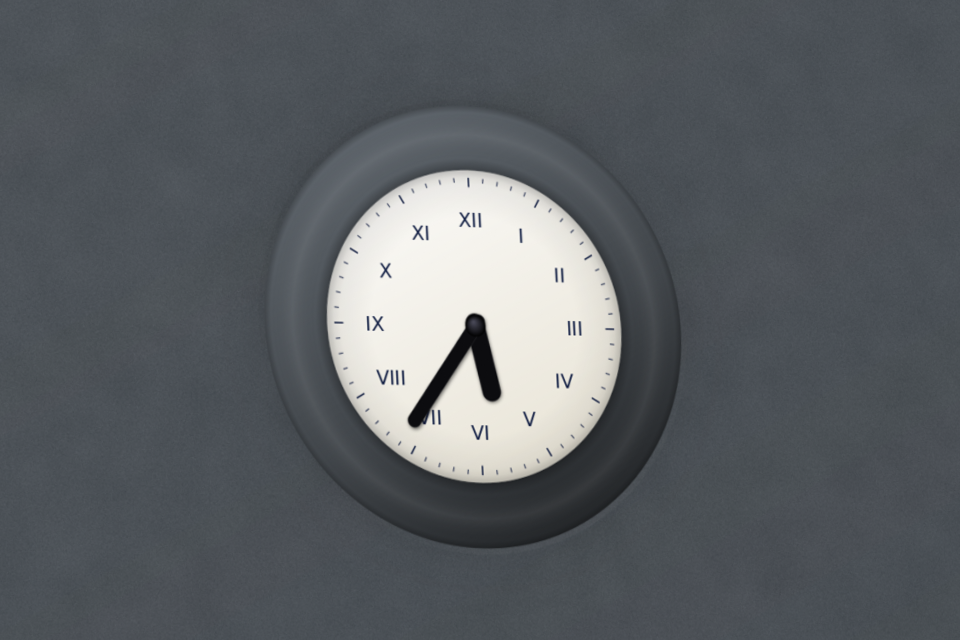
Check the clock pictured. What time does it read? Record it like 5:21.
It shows 5:36
